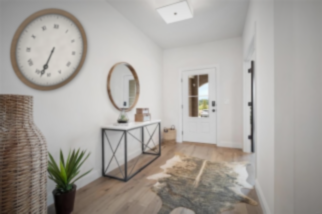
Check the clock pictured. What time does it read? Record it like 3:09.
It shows 6:33
